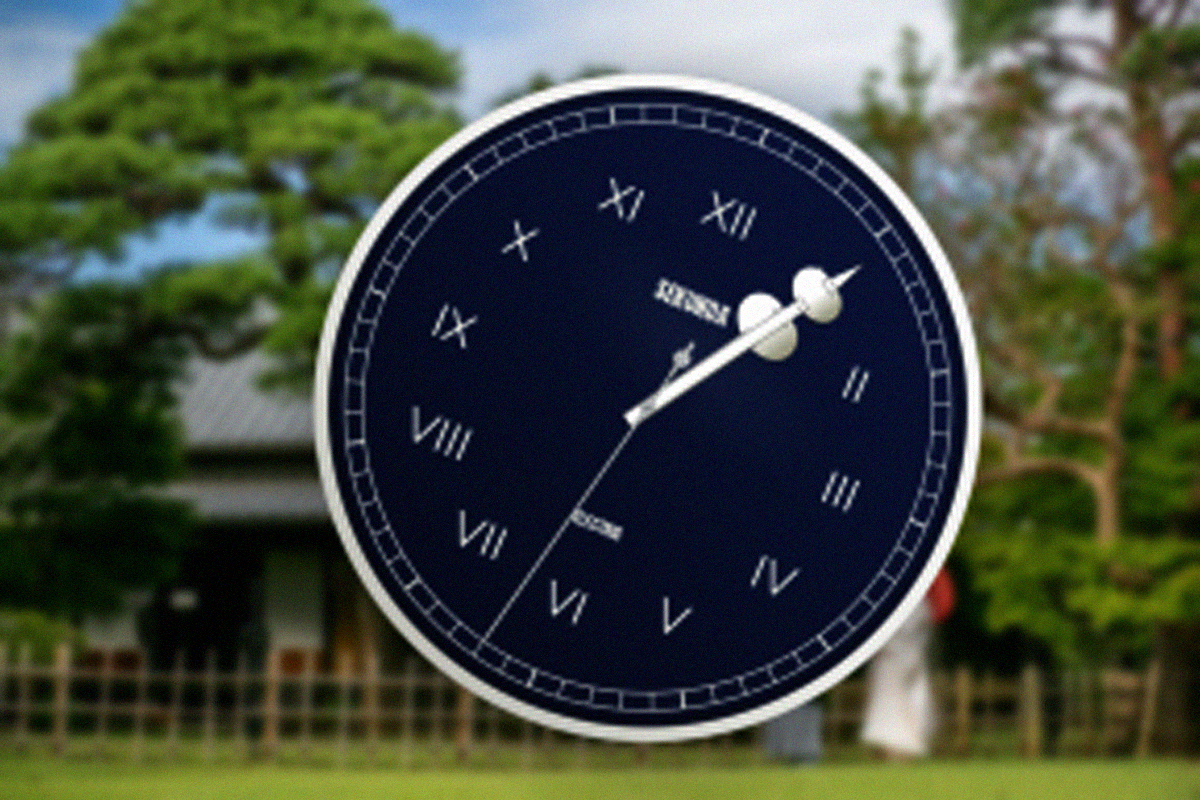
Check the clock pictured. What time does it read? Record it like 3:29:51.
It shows 1:05:32
